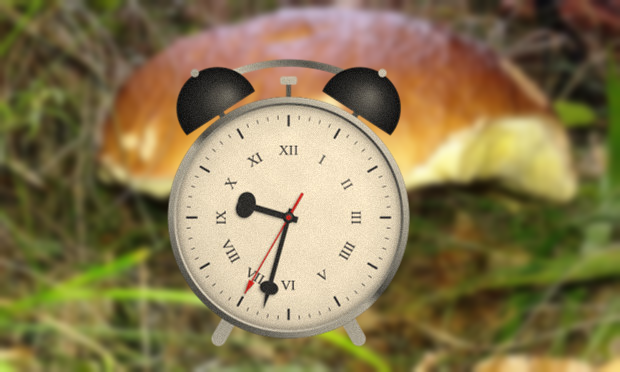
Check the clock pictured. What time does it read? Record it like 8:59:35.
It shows 9:32:35
